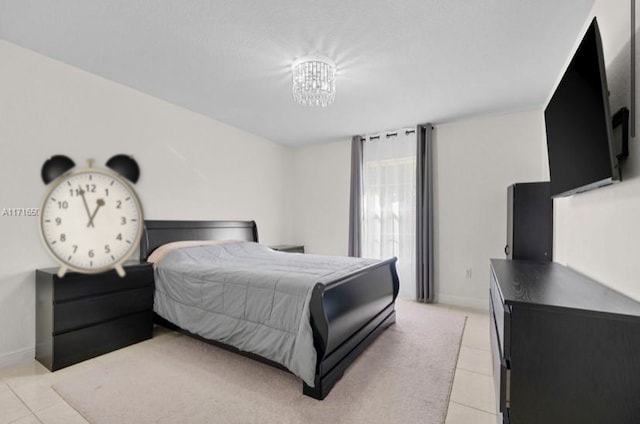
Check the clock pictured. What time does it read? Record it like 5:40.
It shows 12:57
